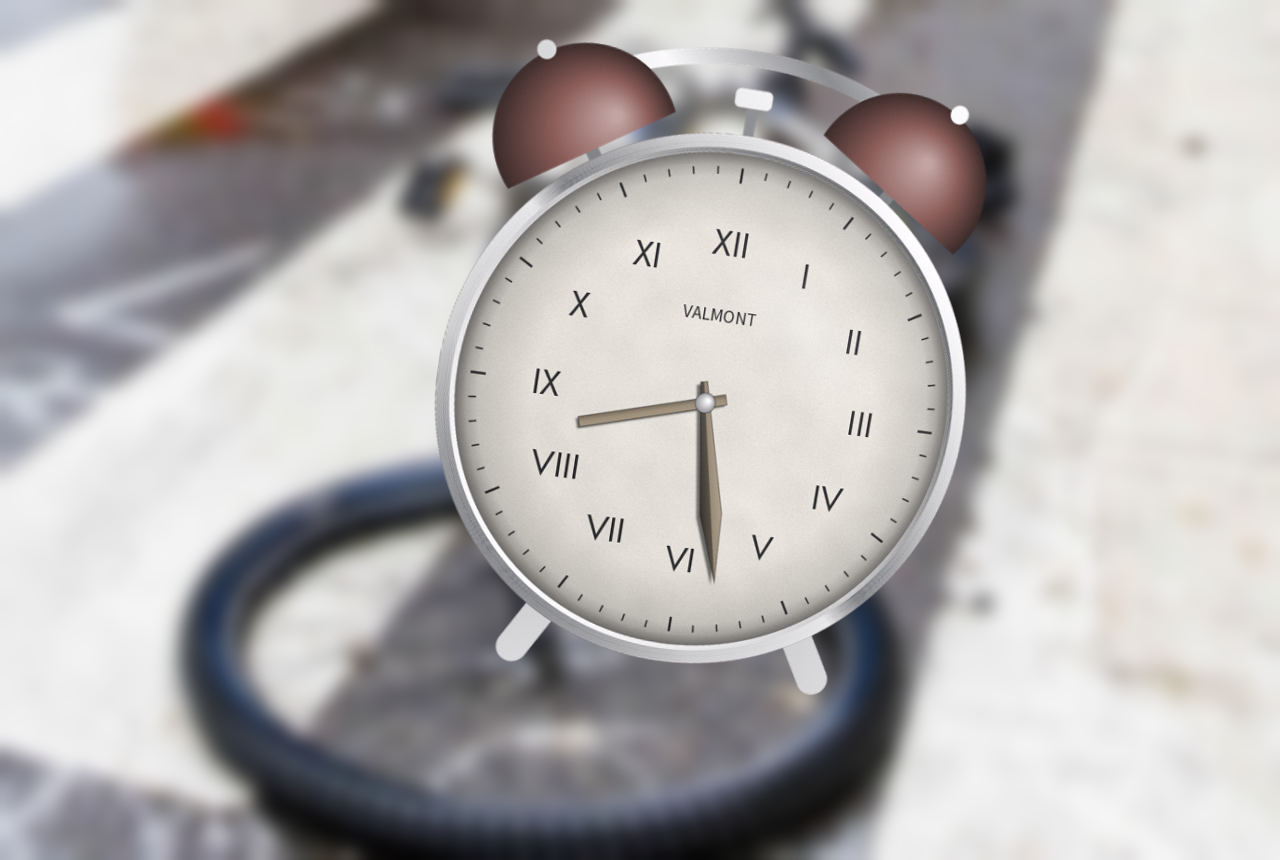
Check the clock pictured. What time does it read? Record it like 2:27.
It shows 8:28
